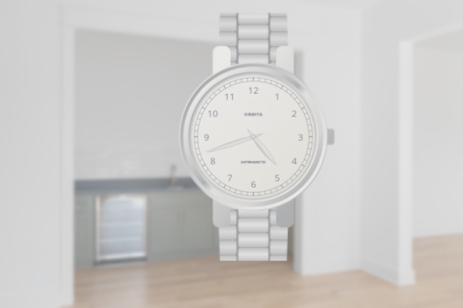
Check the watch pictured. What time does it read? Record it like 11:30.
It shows 4:42
